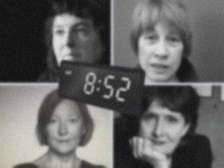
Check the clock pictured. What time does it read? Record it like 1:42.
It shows 8:52
